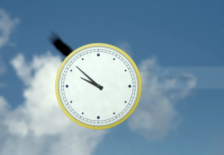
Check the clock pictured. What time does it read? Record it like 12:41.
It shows 9:52
